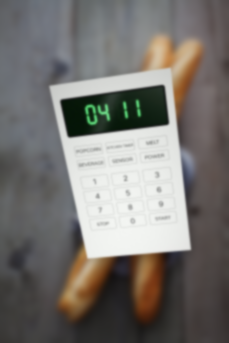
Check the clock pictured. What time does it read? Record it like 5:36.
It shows 4:11
